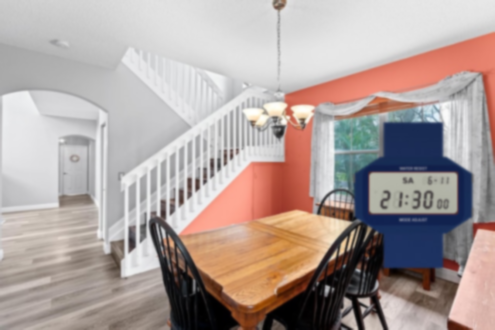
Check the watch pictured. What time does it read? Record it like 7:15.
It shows 21:30
